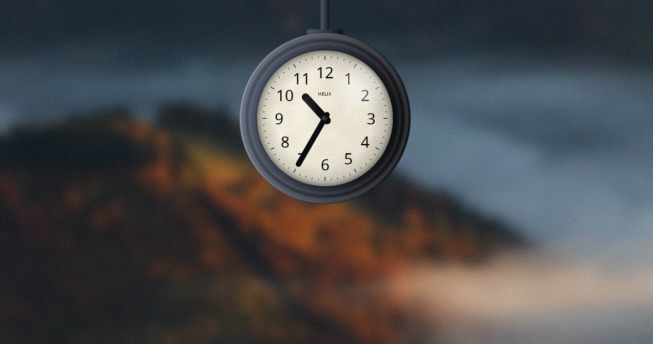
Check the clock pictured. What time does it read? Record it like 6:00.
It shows 10:35
